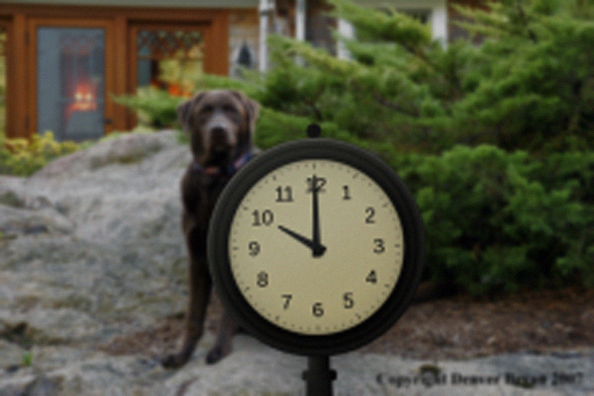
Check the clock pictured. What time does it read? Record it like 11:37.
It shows 10:00
